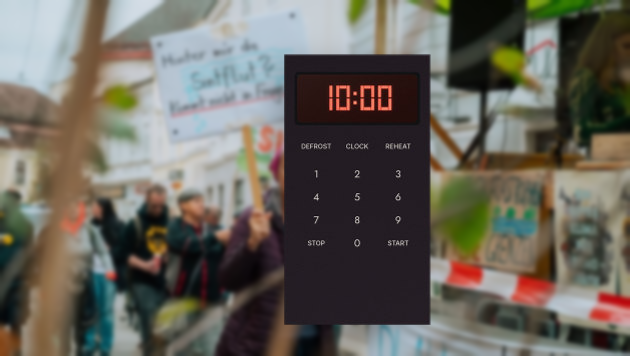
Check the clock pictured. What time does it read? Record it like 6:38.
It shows 10:00
